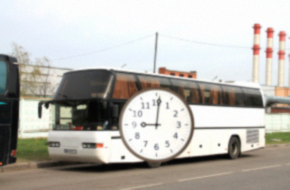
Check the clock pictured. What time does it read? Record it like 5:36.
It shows 9:01
